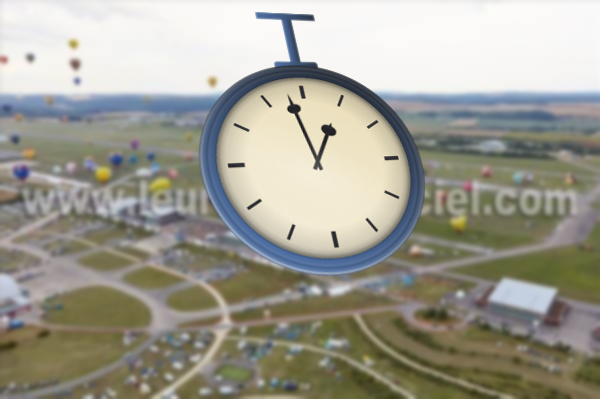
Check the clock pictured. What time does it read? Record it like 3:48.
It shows 12:58
